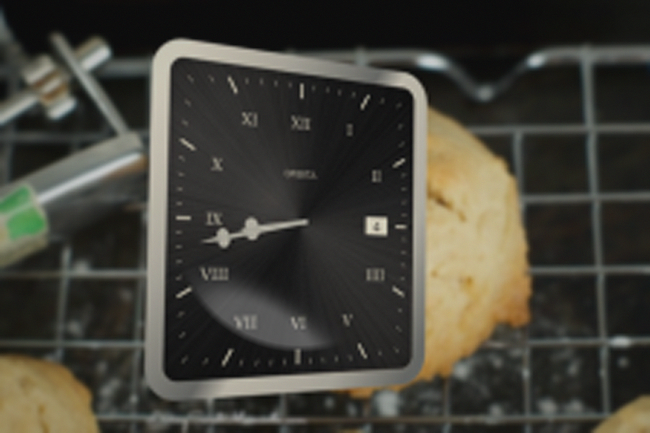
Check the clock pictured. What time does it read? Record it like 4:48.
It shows 8:43
